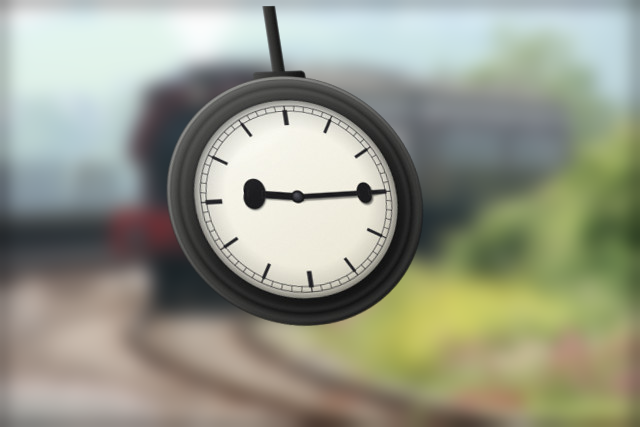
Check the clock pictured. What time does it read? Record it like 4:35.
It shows 9:15
